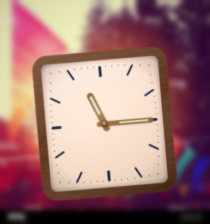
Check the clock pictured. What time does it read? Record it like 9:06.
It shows 11:15
